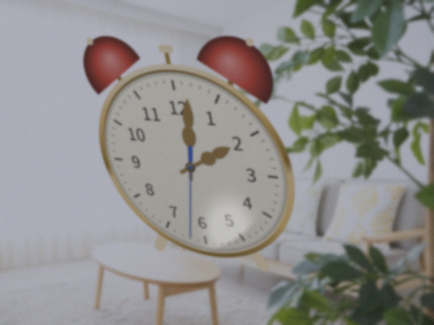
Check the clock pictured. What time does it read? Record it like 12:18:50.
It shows 2:01:32
